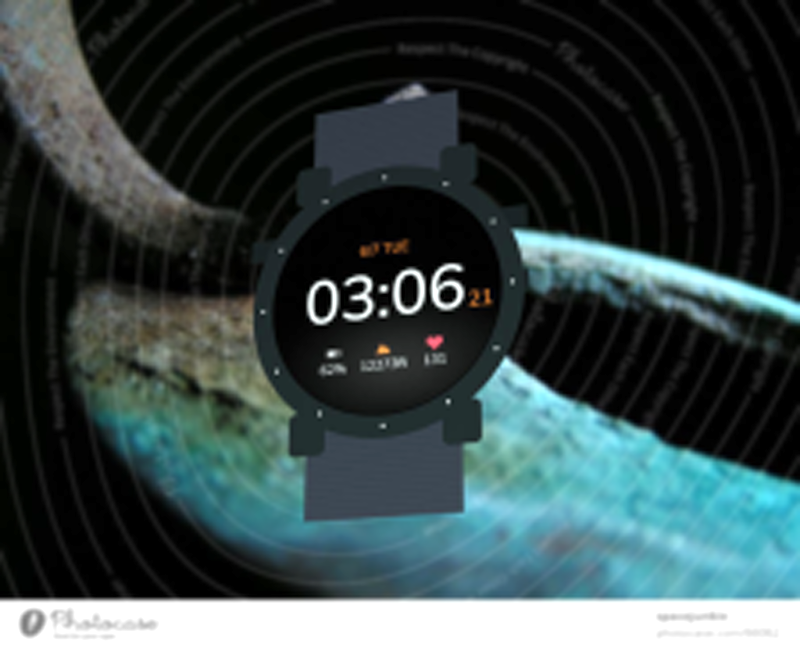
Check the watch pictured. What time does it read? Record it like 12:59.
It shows 3:06
